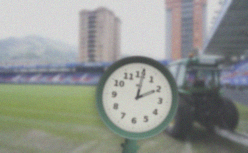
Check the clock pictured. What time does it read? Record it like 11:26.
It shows 2:01
